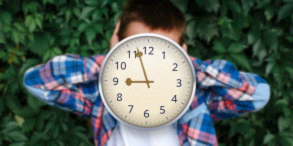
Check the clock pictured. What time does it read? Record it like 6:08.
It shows 8:57
